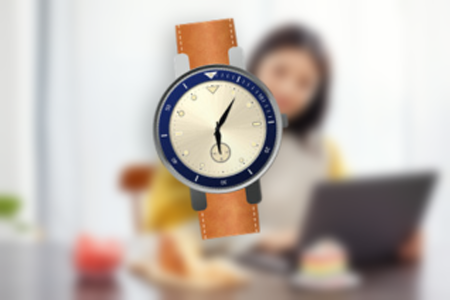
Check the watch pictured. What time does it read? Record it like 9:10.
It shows 6:06
